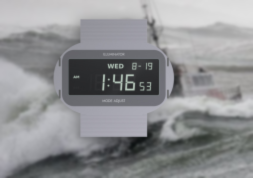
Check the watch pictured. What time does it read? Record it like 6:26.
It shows 1:46
